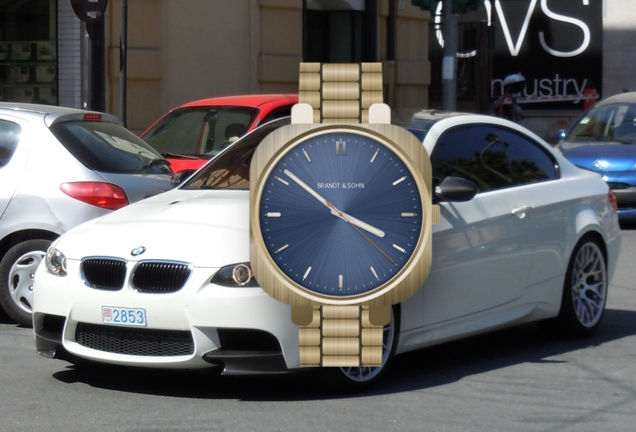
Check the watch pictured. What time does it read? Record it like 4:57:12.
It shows 3:51:22
